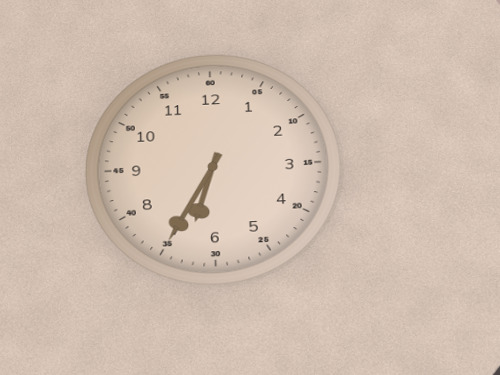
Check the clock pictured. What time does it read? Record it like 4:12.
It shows 6:35
